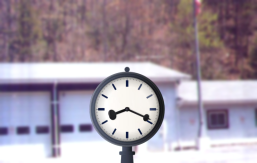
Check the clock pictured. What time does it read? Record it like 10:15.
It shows 8:19
